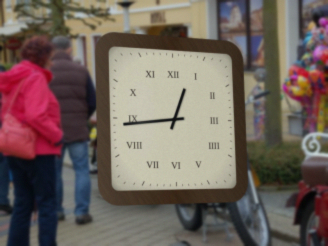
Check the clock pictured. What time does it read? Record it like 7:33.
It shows 12:44
